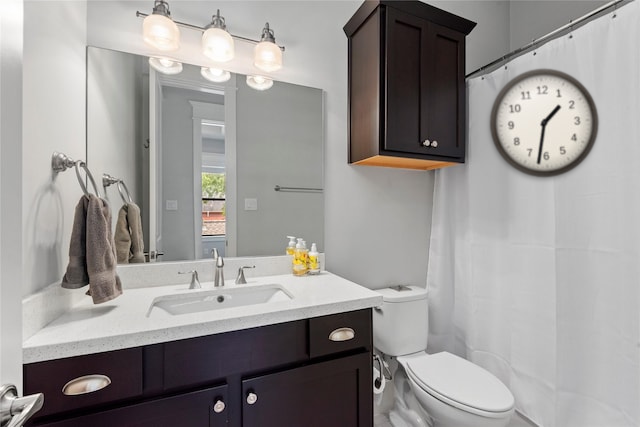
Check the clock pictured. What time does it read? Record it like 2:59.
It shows 1:32
